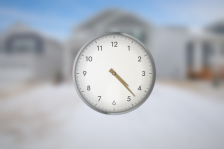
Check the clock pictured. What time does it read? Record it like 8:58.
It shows 4:23
